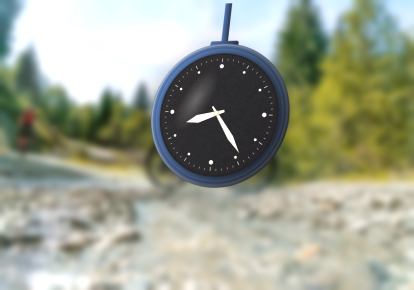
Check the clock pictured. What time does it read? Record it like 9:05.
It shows 8:24
